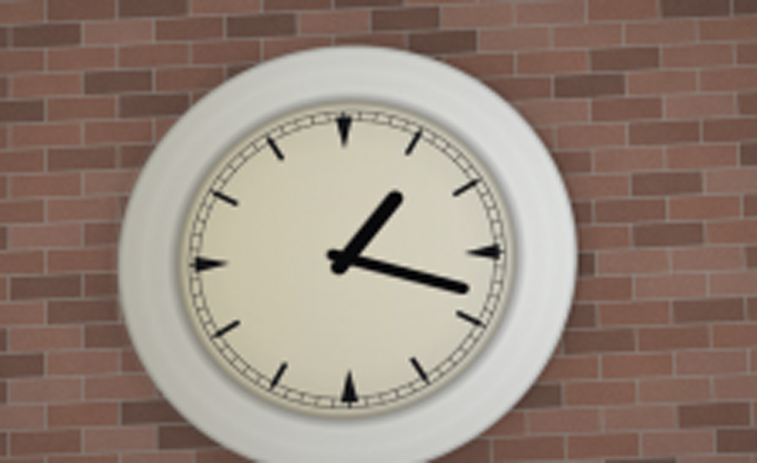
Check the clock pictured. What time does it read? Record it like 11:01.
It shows 1:18
